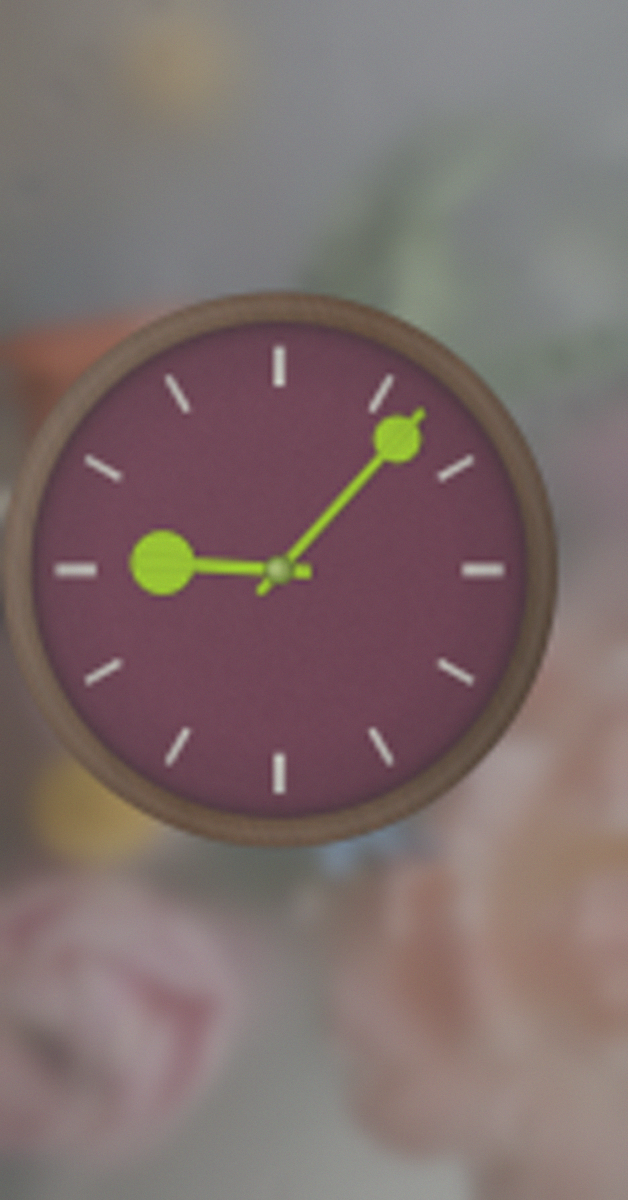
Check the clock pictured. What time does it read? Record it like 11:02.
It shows 9:07
